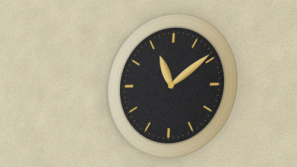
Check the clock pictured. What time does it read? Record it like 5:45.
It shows 11:09
